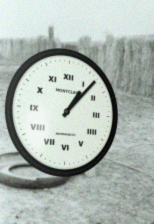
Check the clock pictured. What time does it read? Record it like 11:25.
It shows 1:07
